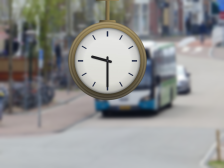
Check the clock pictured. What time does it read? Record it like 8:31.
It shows 9:30
